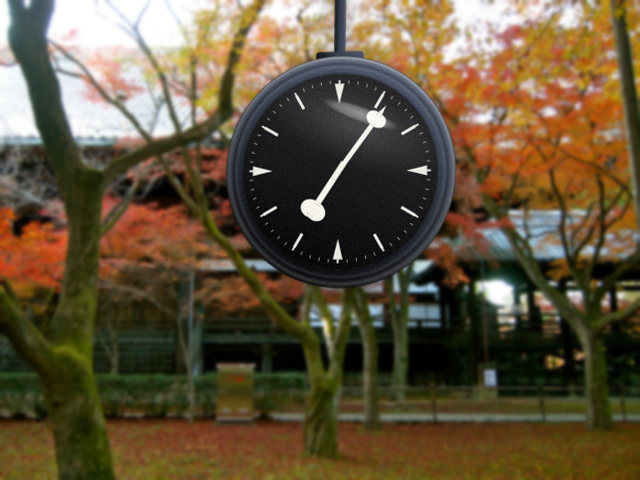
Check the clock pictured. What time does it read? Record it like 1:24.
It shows 7:06
